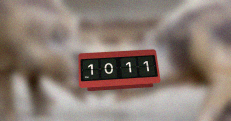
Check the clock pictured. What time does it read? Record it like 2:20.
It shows 10:11
